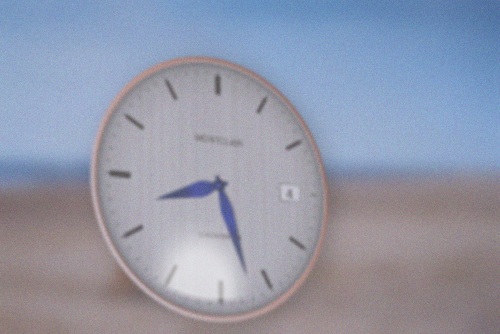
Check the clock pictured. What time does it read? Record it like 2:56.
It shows 8:27
